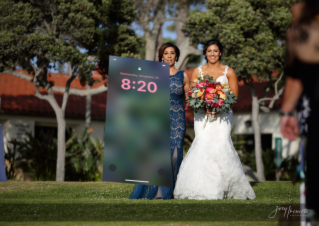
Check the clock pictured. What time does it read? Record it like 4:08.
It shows 8:20
